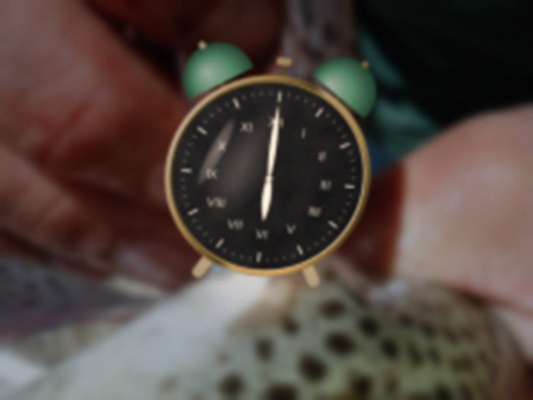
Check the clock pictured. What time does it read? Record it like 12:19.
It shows 6:00
